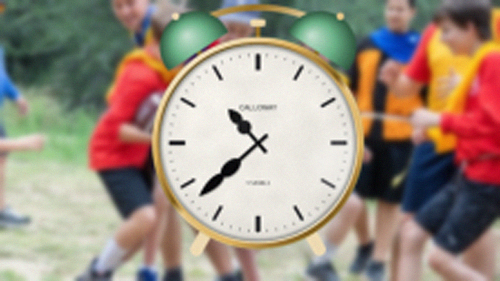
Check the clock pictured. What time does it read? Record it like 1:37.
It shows 10:38
